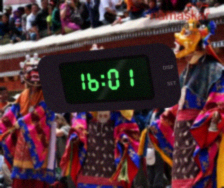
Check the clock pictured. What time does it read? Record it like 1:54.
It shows 16:01
